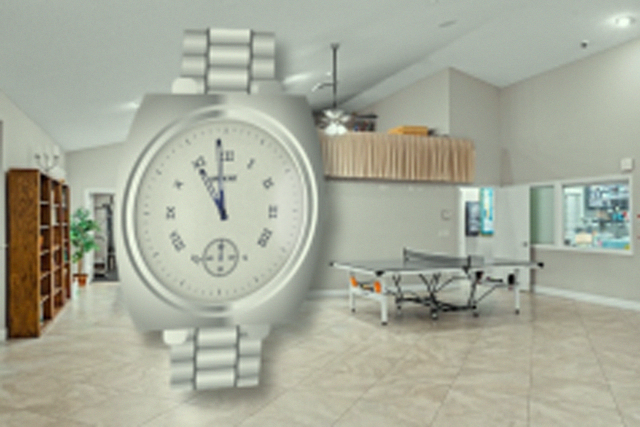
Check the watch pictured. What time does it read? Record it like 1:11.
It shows 10:59
